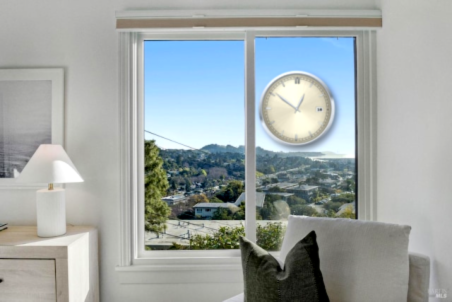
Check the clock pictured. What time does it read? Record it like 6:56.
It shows 12:51
